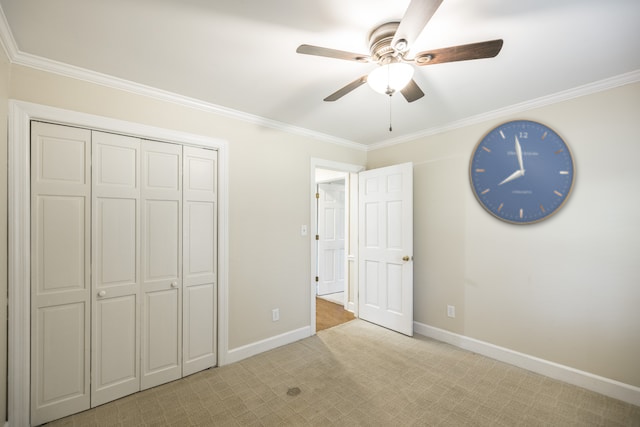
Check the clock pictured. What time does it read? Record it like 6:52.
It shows 7:58
